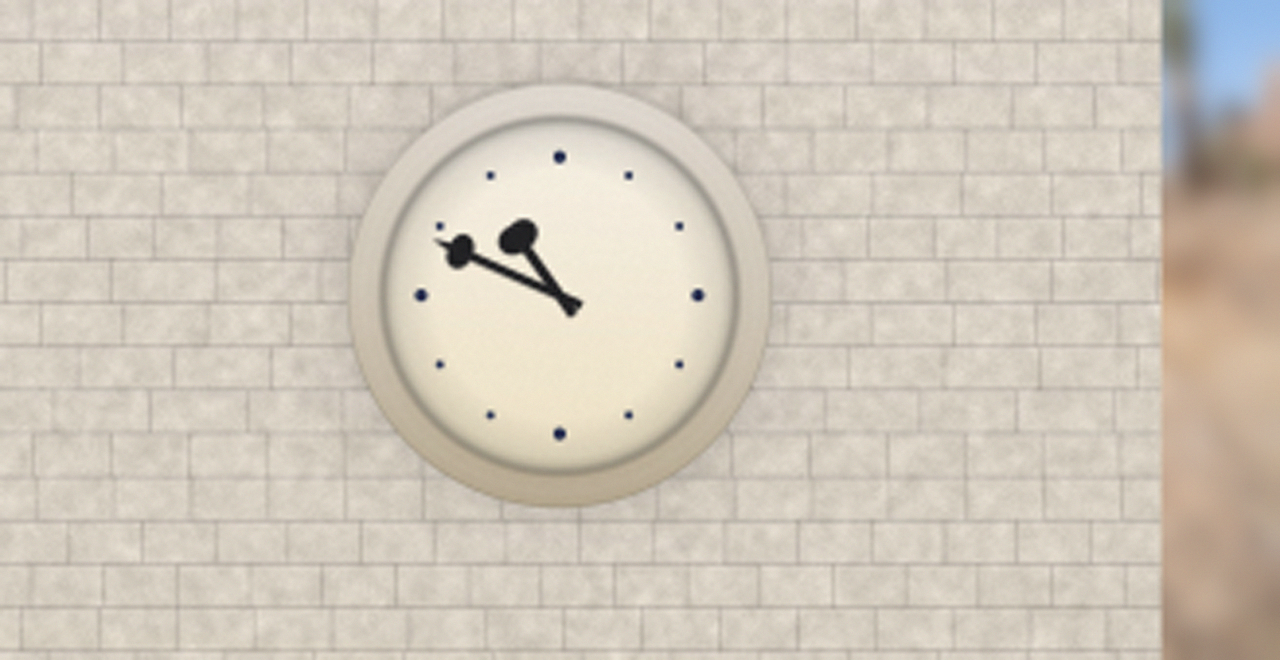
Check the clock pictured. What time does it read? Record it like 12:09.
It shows 10:49
